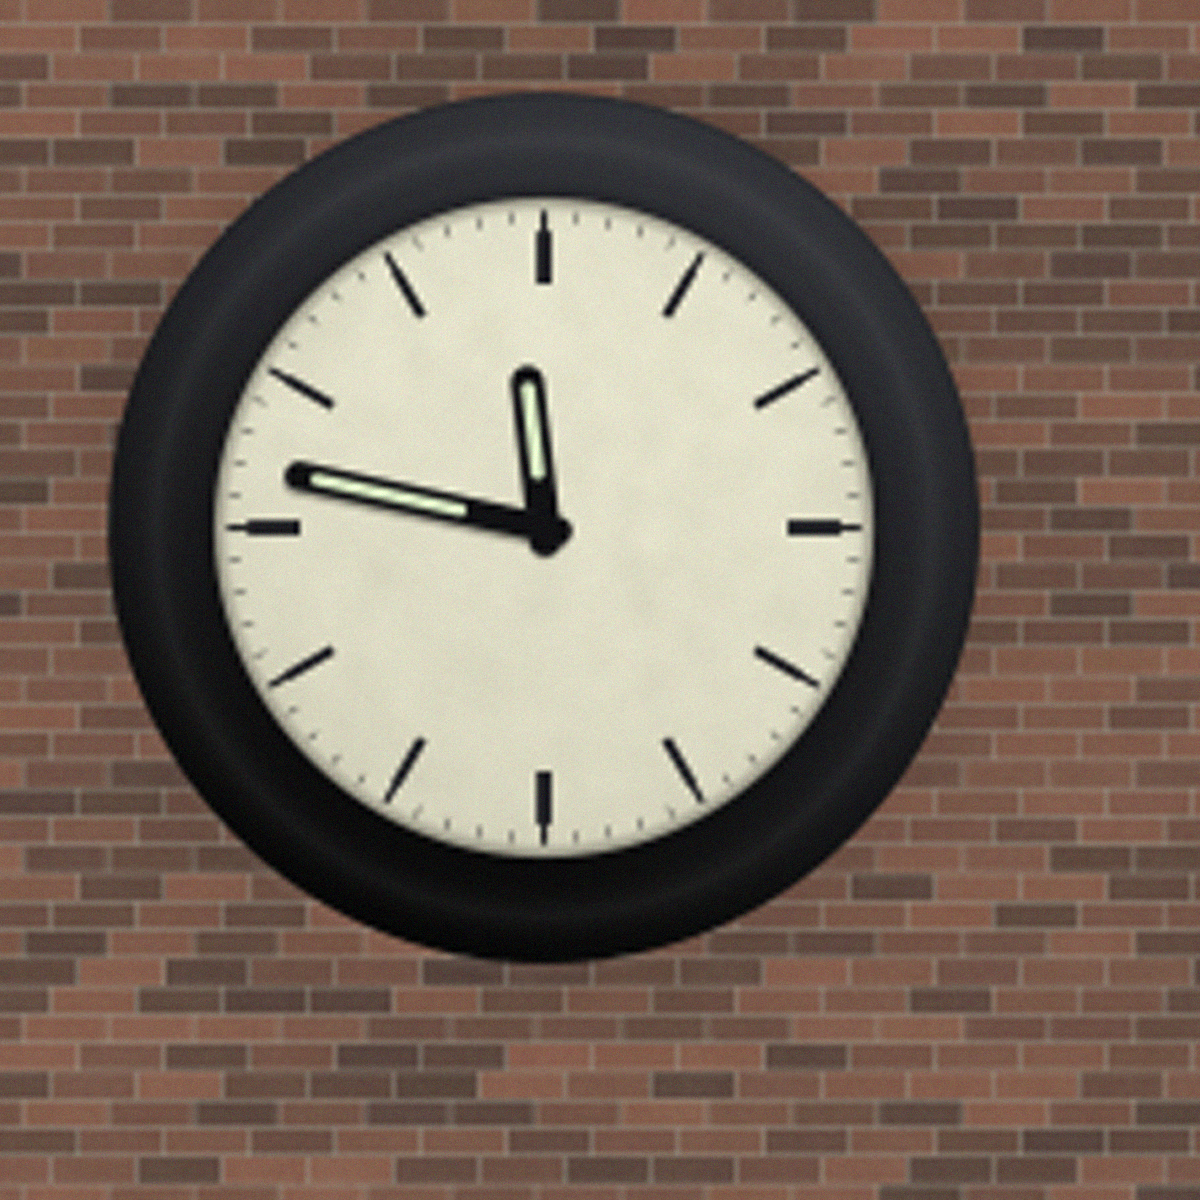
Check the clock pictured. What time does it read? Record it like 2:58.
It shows 11:47
